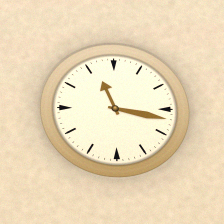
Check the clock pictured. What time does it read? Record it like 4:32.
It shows 11:17
